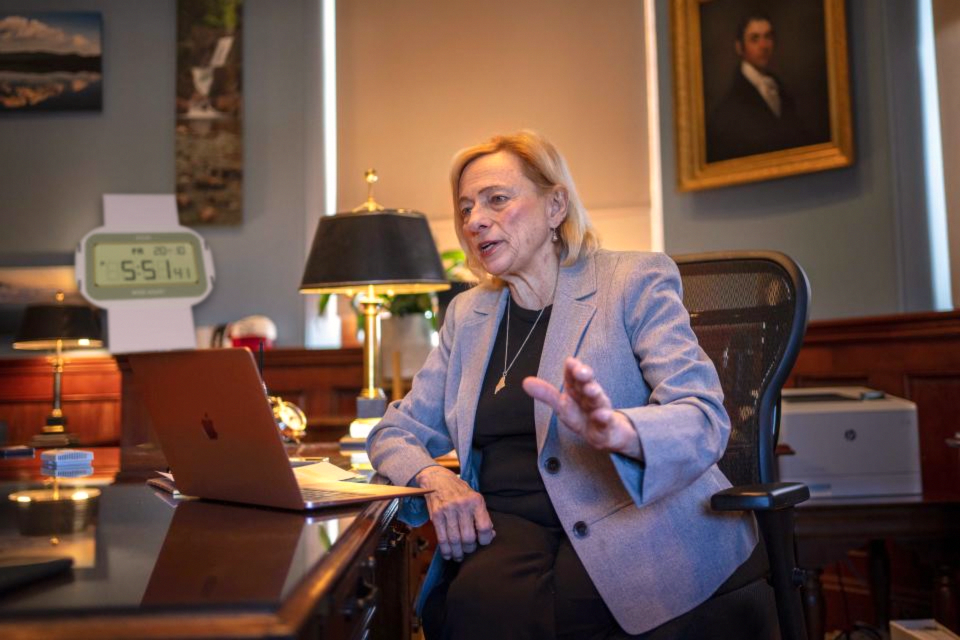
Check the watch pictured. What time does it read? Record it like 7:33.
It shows 5:51
